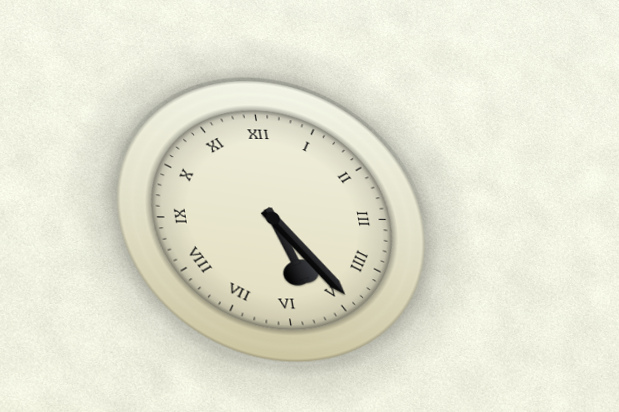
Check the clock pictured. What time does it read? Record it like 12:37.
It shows 5:24
